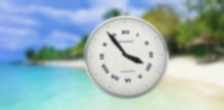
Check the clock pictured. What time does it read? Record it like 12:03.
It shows 3:54
